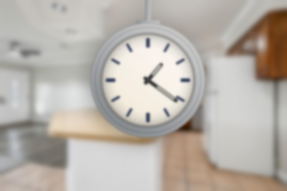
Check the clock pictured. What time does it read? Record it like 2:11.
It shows 1:21
